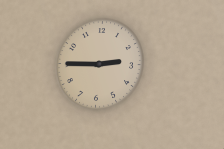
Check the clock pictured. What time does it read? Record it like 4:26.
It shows 2:45
